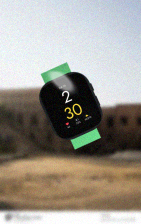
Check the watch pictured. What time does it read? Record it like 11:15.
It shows 2:30
